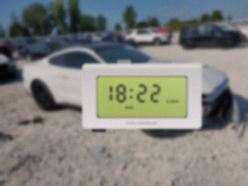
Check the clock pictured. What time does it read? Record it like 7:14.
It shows 18:22
